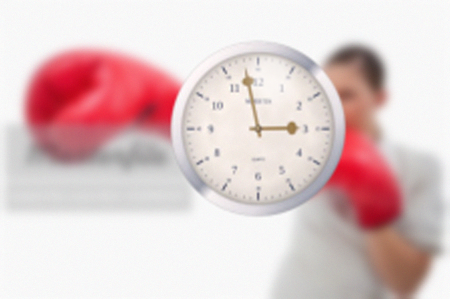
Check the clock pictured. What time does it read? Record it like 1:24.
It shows 2:58
